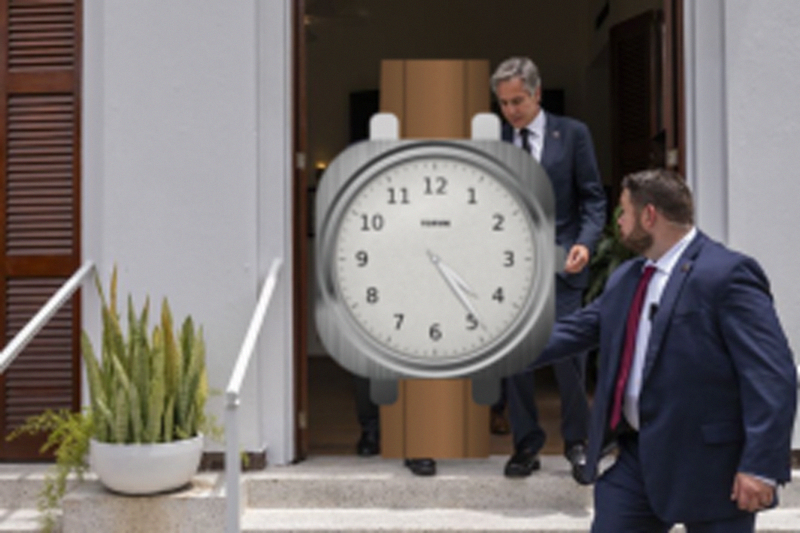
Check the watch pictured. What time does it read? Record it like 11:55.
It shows 4:24
